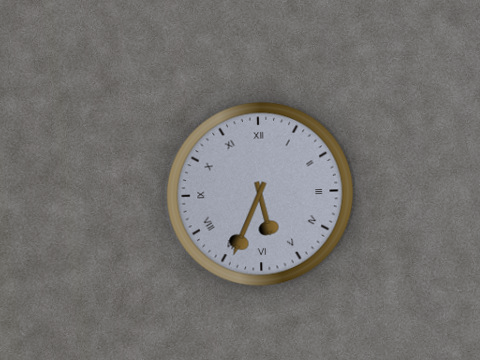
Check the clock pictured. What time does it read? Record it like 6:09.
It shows 5:34
